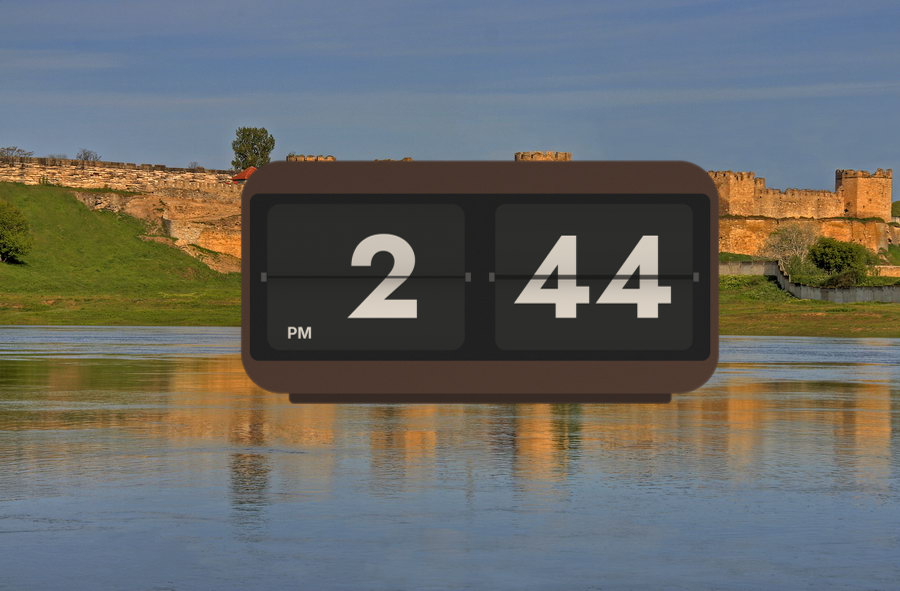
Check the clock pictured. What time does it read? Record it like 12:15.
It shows 2:44
